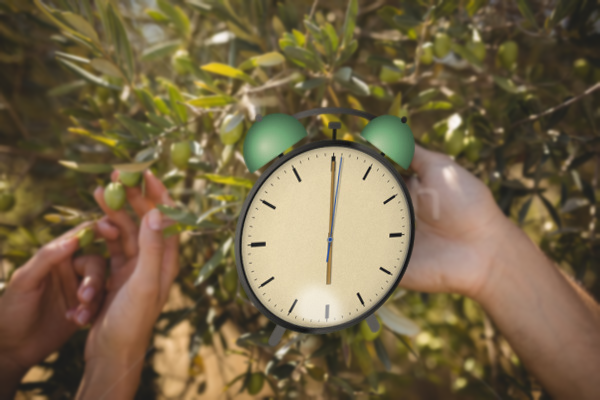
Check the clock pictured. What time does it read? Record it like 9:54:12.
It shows 6:00:01
